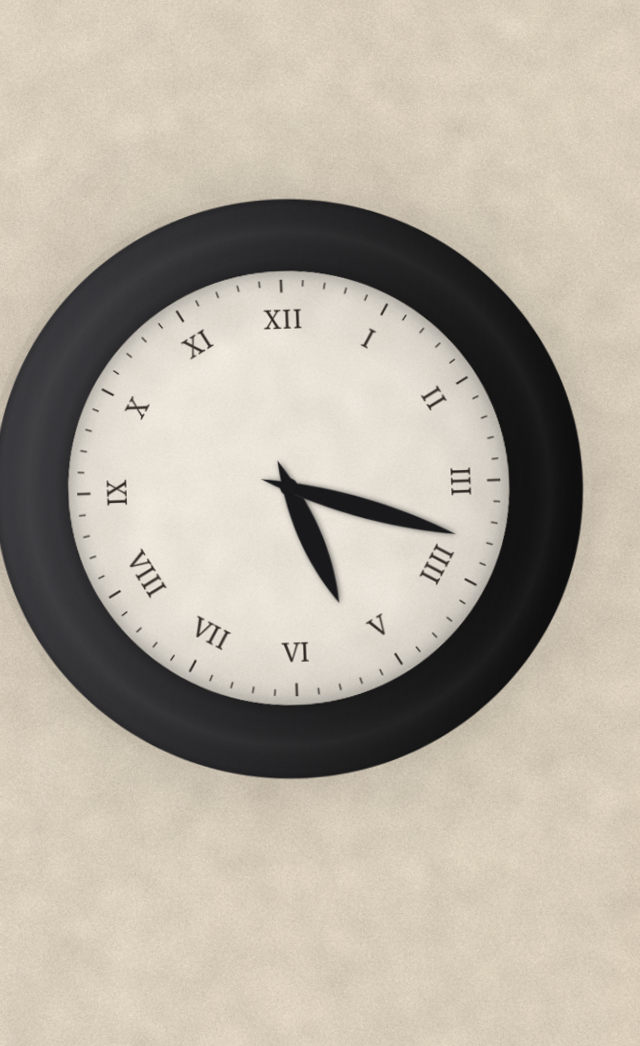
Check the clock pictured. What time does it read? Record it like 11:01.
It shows 5:18
